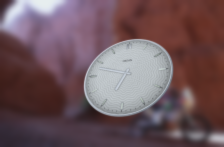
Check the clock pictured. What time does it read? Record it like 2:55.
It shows 6:48
